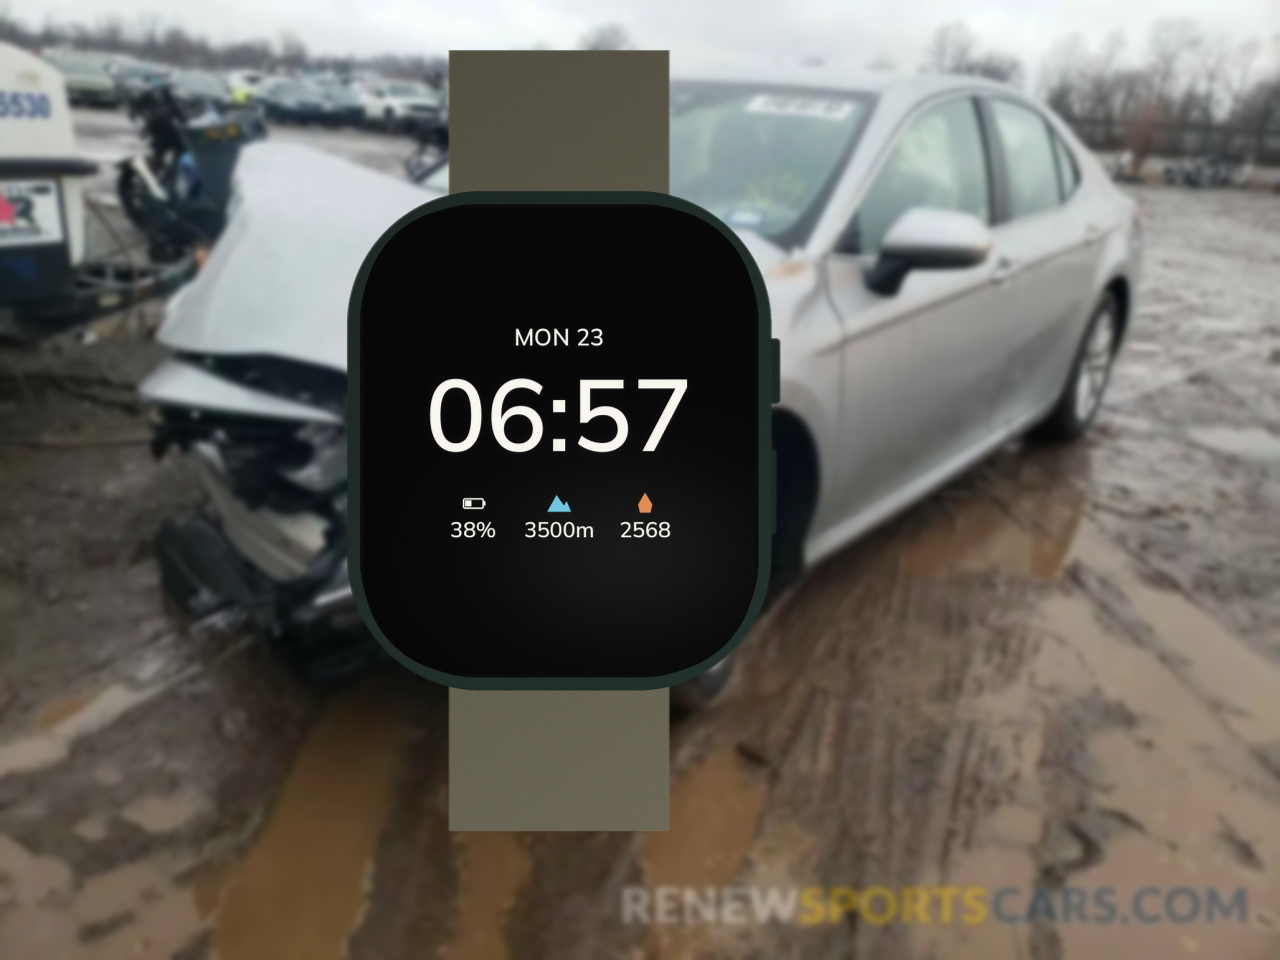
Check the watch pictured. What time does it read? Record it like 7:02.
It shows 6:57
